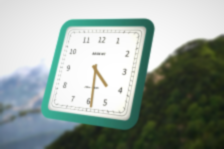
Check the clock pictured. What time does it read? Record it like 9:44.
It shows 4:29
